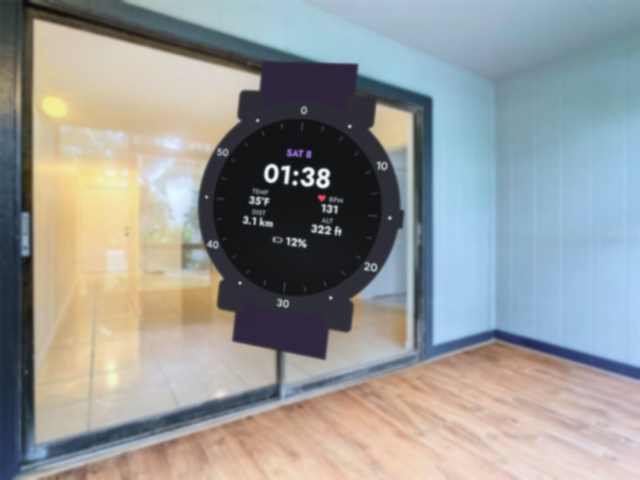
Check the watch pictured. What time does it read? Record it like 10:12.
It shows 1:38
